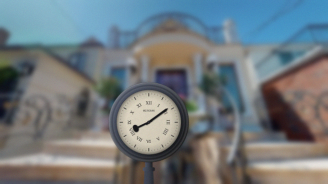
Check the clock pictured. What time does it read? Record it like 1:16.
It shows 8:09
